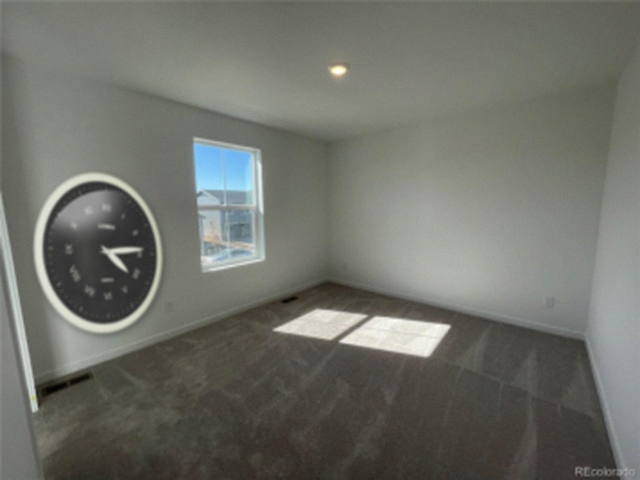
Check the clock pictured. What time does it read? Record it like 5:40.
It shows 4:14
